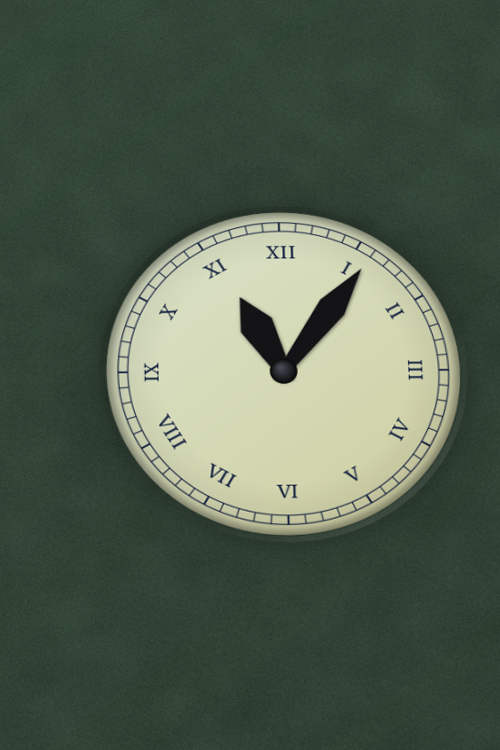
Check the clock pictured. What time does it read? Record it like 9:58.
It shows 11:06
